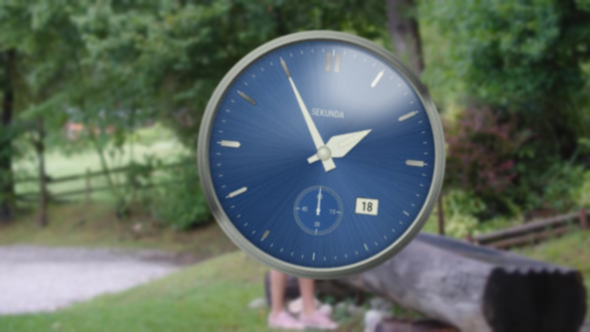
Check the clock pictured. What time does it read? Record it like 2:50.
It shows 1:55
